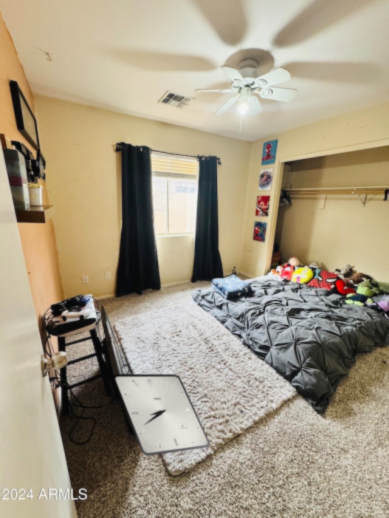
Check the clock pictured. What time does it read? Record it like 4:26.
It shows 8:41
